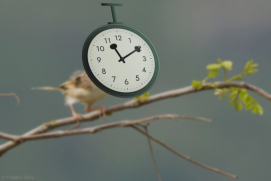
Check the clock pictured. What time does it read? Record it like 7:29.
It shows 11:10
